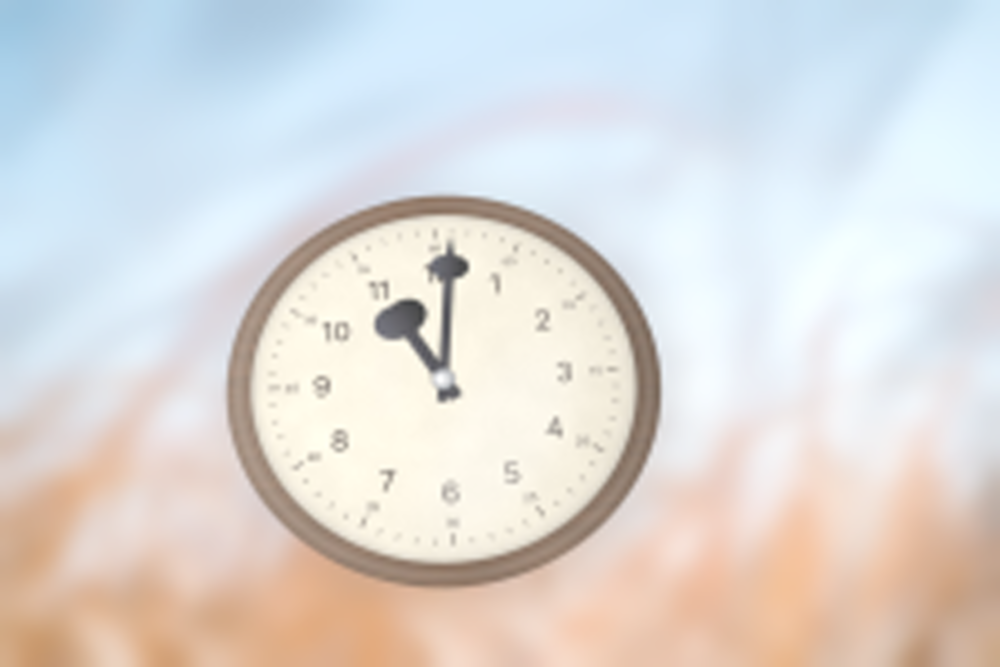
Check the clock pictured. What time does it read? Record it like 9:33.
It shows 11:01
